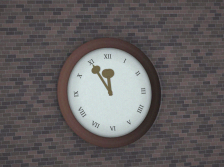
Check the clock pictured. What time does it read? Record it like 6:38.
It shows 11:55
